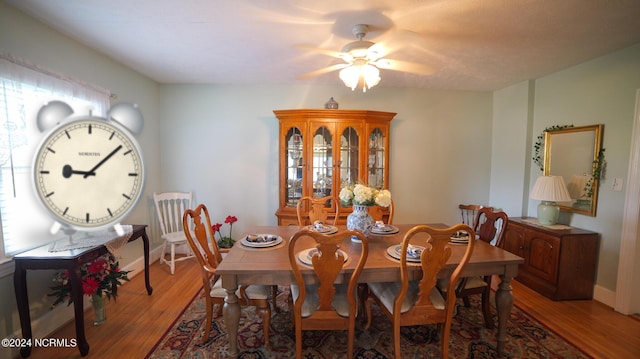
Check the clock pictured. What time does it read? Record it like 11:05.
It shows 9:08
